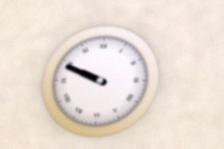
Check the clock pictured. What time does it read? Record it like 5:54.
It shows 9:49
